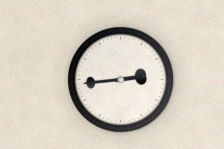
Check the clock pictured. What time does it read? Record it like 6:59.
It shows 2:44
